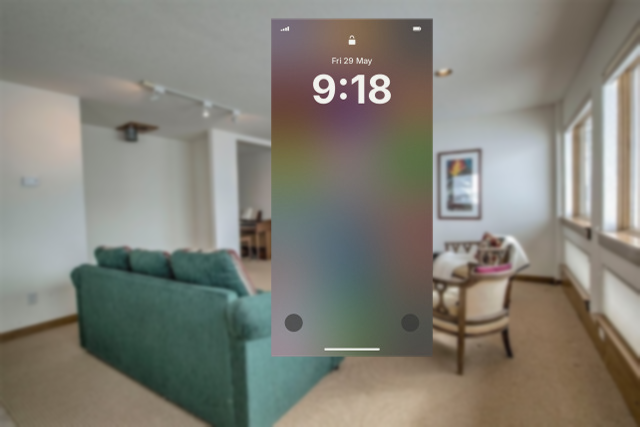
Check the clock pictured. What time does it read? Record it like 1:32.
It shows 9:18
